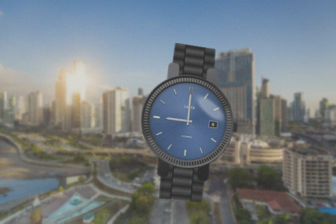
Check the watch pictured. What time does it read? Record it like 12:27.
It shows 9:00
